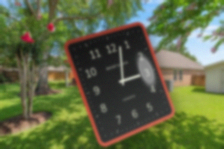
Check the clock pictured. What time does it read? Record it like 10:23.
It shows 3:03
